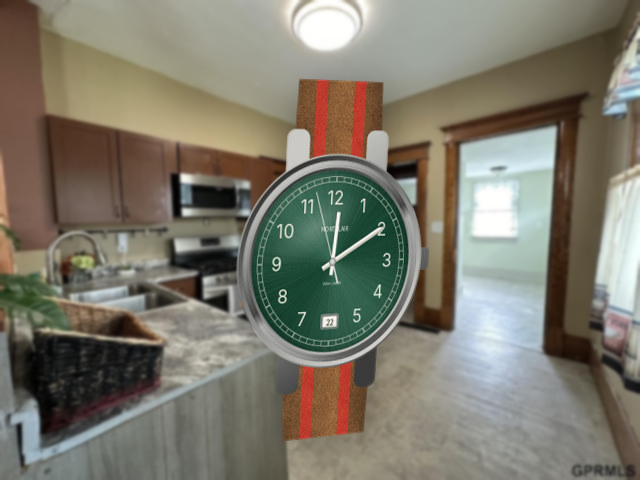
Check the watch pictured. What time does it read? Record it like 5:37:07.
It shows 12:09:57
